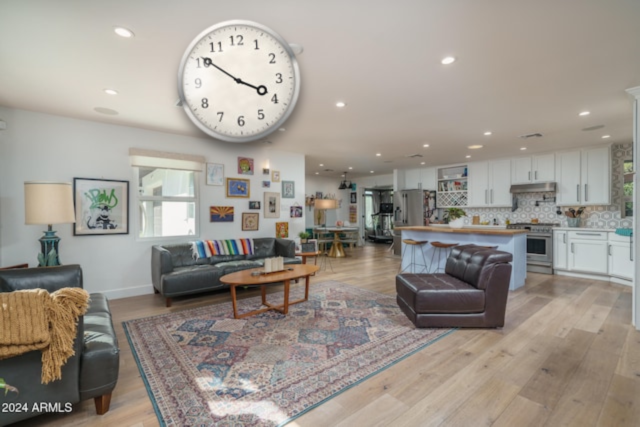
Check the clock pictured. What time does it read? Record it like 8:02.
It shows 3:51
